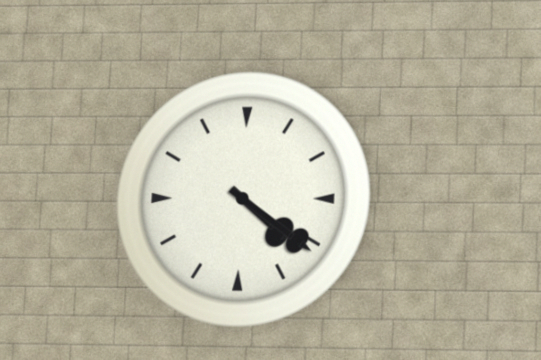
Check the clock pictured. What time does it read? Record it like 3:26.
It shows 4:21
